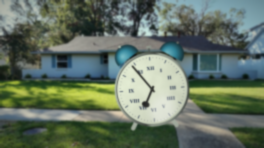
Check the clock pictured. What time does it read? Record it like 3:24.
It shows 6:54
